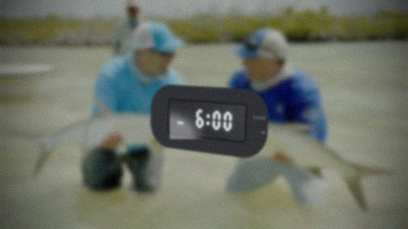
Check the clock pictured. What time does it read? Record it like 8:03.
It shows 6:00
